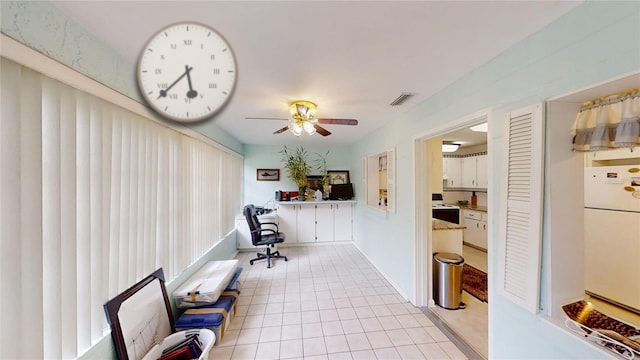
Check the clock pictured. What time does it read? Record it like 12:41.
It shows 5:38
